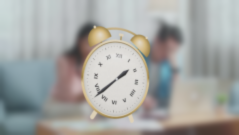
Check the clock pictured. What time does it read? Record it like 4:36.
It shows 1:38
